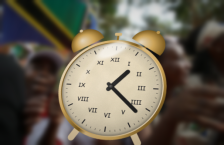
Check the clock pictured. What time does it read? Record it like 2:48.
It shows 1:22
